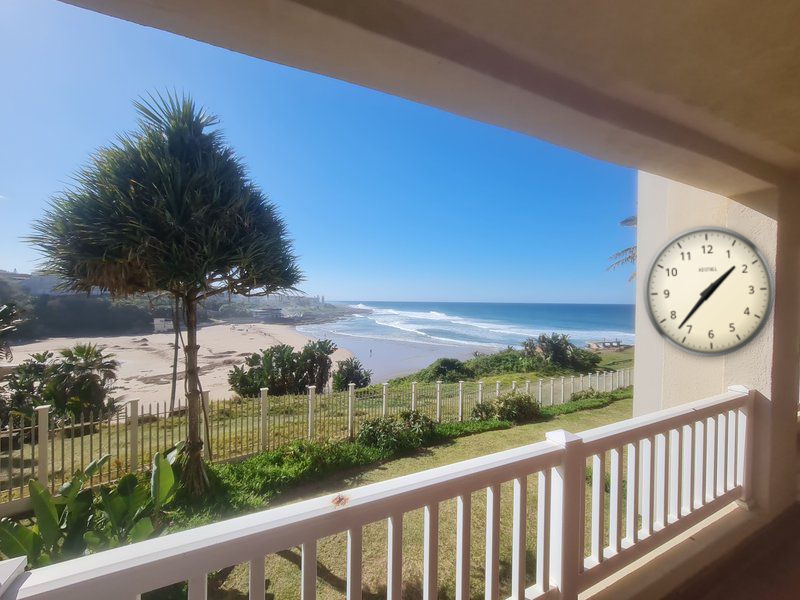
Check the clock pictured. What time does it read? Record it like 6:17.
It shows 1:37
